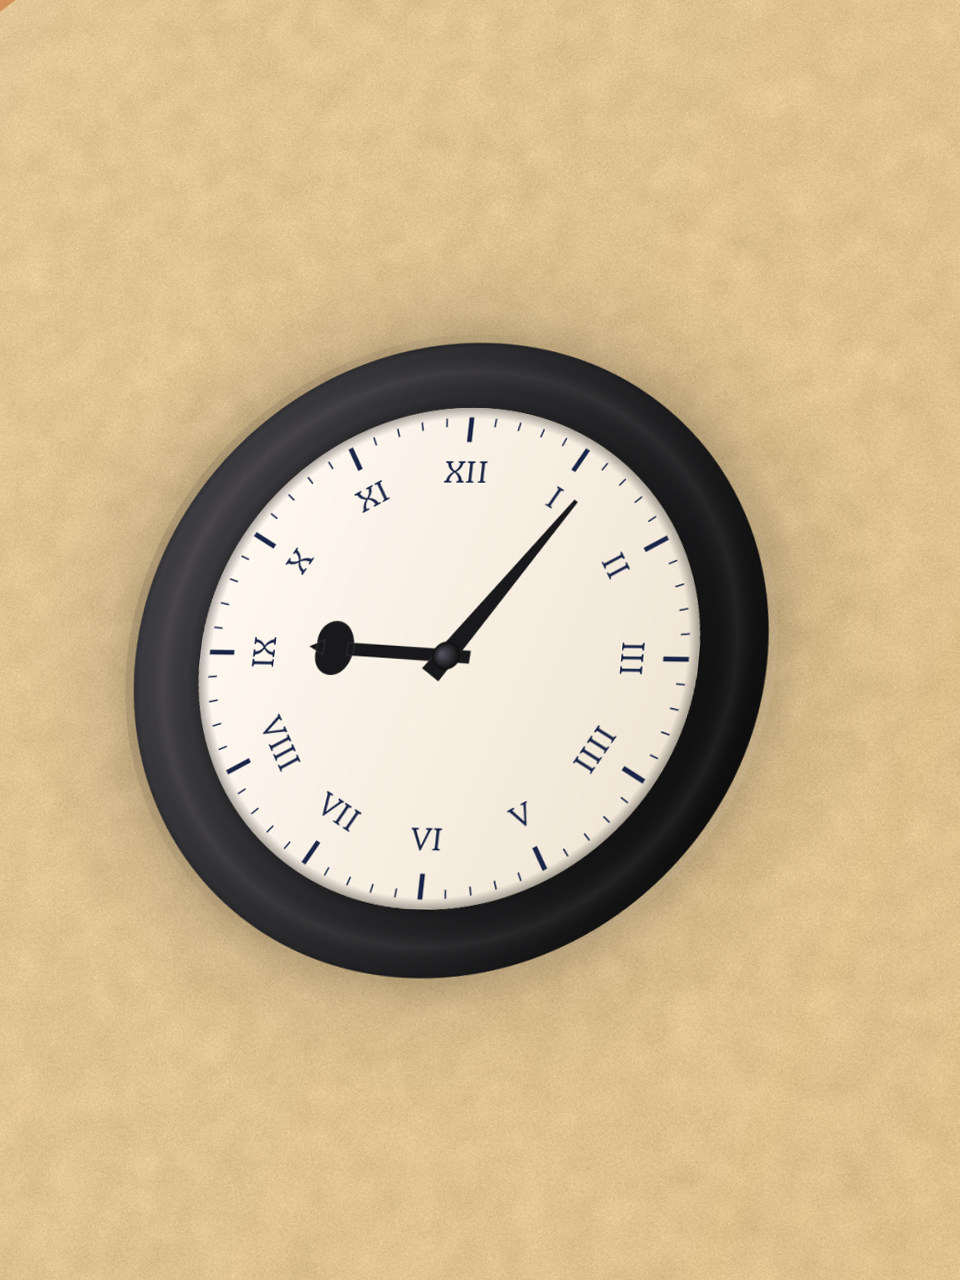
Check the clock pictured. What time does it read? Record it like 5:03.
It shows 9:06
